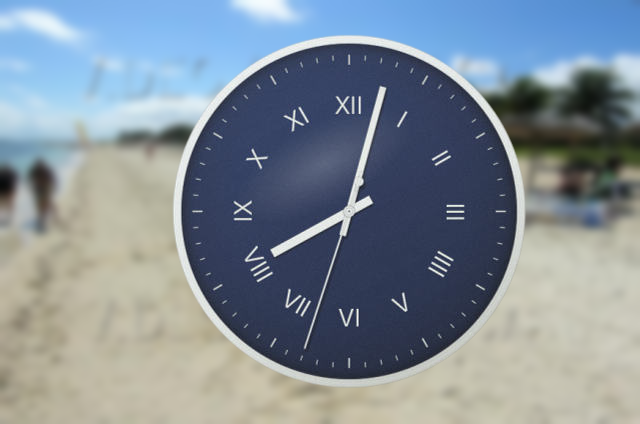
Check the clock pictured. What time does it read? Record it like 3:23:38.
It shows 8:02:33
